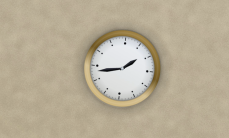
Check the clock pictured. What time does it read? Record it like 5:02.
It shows 1:43
